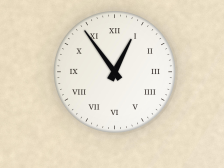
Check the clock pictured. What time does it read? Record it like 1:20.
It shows 12:54
